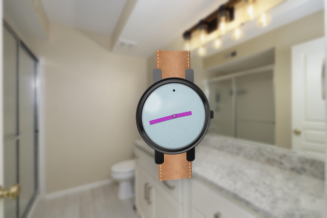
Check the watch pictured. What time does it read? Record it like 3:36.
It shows 2:43
